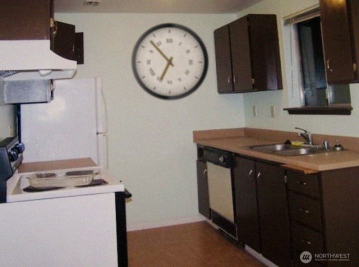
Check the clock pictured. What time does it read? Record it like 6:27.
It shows 6:53
